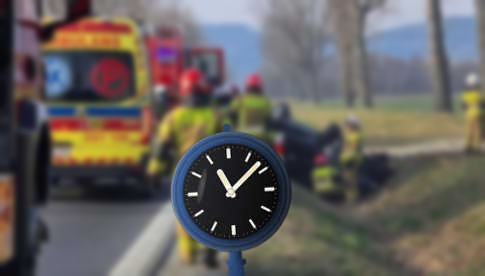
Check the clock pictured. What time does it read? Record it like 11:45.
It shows 11:08
